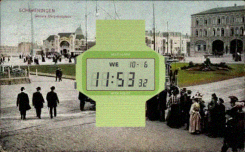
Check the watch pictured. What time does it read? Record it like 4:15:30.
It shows 11:53:32
